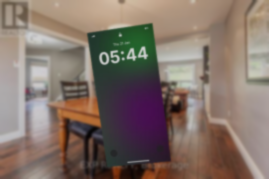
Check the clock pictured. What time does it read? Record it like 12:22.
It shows 5:44
